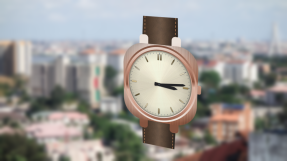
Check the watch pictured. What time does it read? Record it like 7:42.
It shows 3:14
